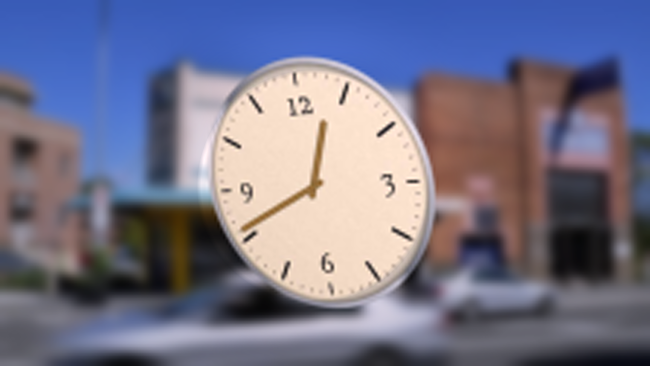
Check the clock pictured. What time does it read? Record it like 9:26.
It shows 12:41
